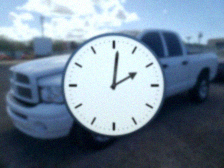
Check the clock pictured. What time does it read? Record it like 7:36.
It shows 2:01
